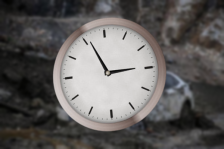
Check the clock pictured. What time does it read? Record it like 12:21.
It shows 2:56
